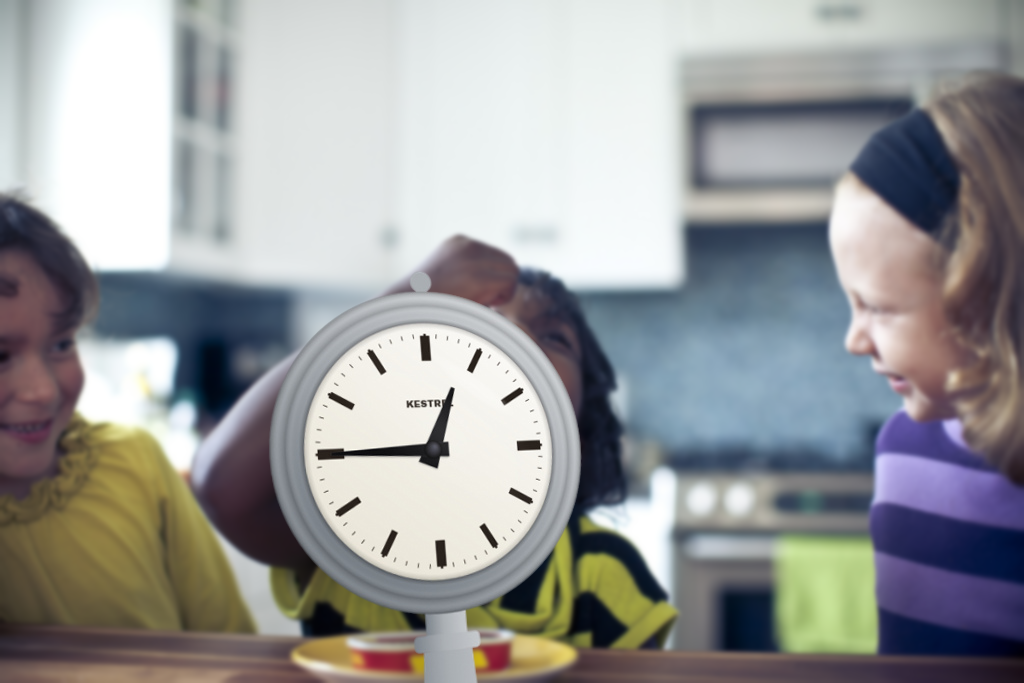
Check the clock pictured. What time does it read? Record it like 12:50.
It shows 12:45
